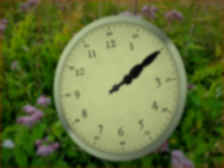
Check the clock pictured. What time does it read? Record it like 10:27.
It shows 2:10
